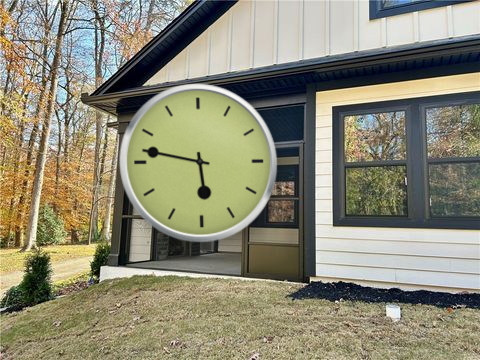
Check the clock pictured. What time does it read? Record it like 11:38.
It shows 5:47
